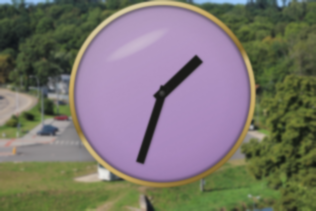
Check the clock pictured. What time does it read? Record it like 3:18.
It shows 1:33
